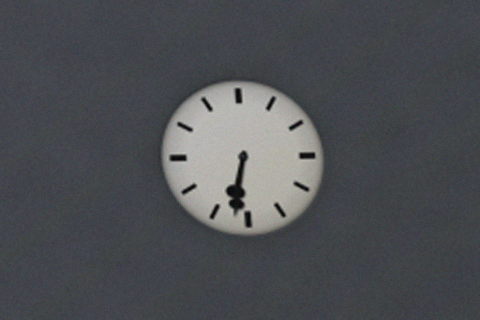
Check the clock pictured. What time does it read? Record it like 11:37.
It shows 6:32
